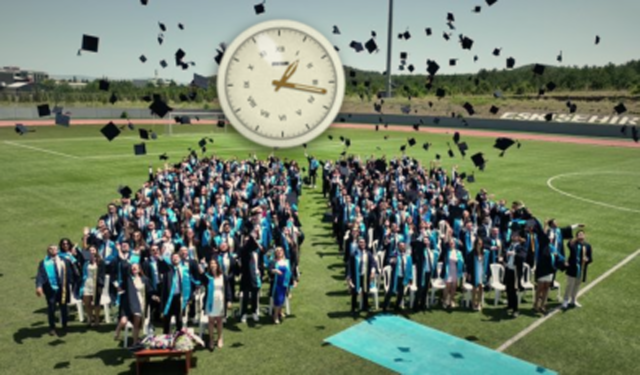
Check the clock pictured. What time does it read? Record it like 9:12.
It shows 1:17
